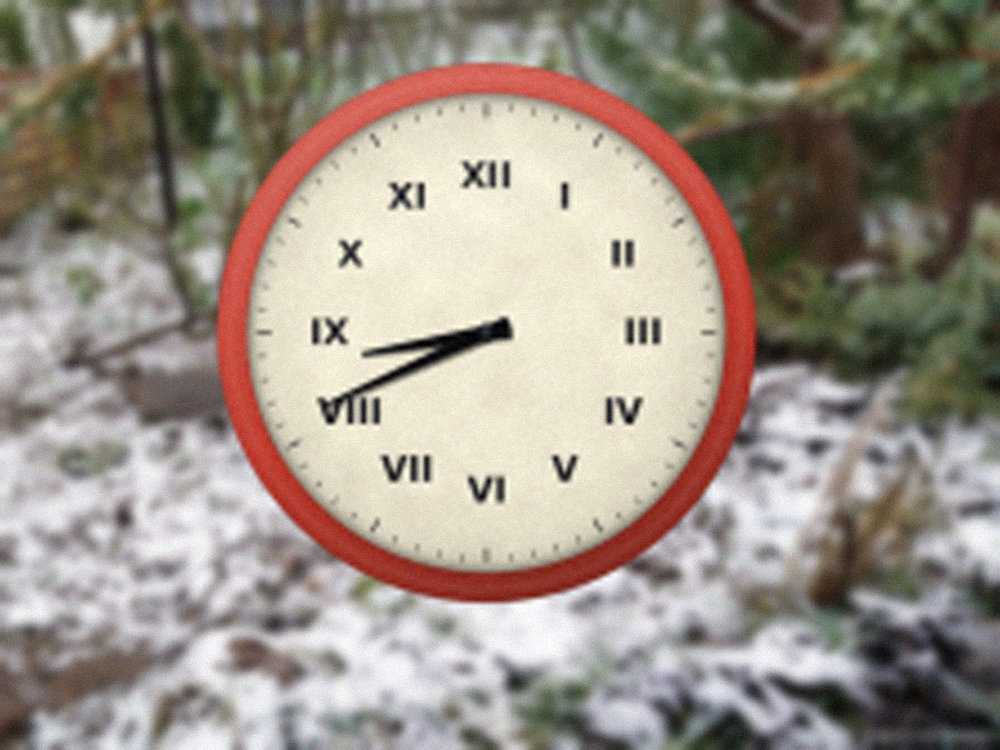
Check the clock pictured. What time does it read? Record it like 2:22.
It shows 8:41
